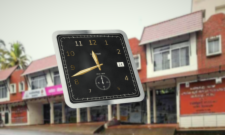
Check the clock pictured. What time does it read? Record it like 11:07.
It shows 11:42
